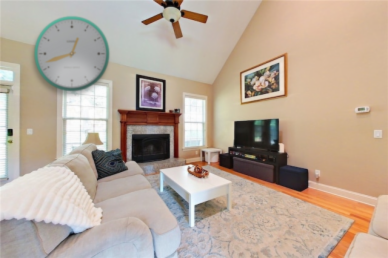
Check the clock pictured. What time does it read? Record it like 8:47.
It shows 12:42
